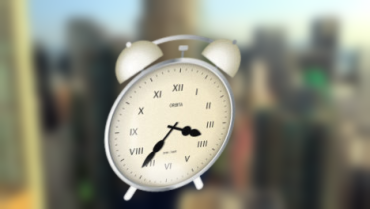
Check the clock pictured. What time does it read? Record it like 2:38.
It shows 3:36
